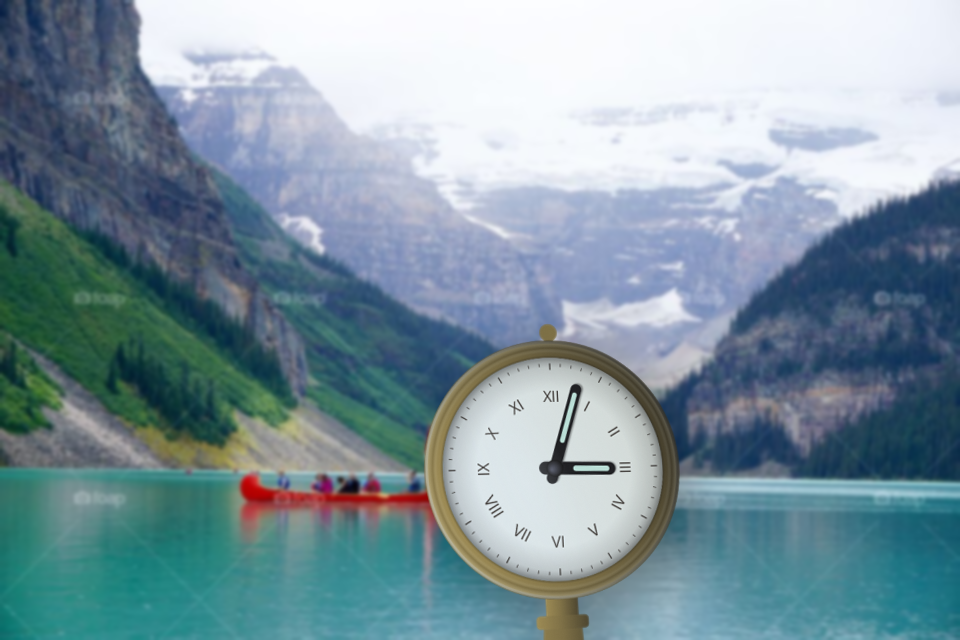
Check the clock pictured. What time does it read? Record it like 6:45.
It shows 3:03
